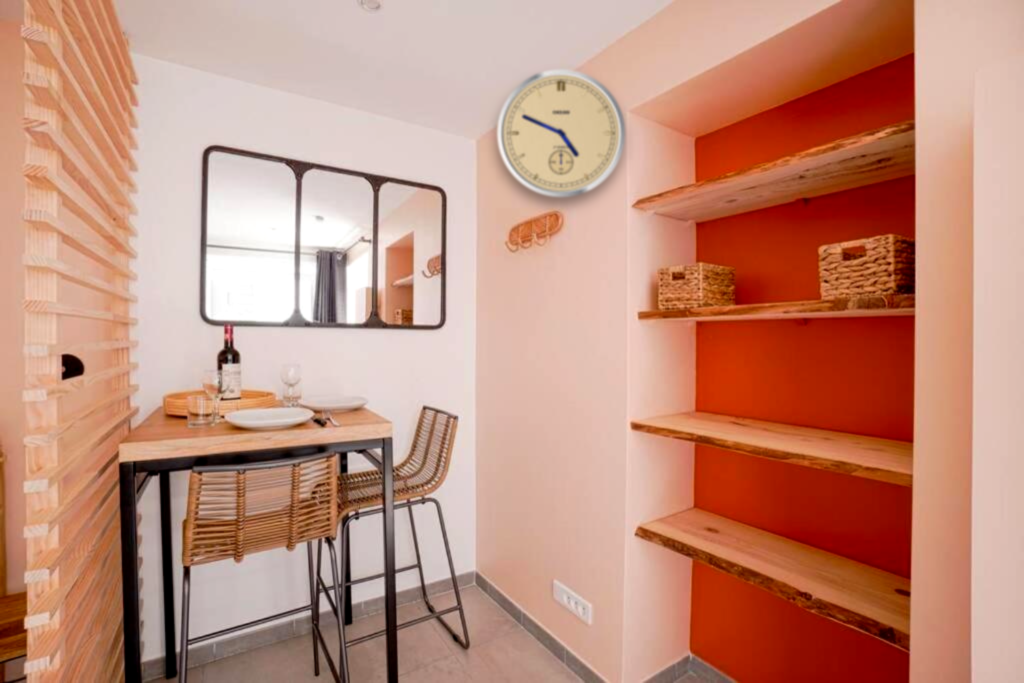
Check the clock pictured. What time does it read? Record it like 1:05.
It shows 4:49
